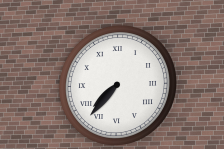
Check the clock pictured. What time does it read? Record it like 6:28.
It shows 7:37
